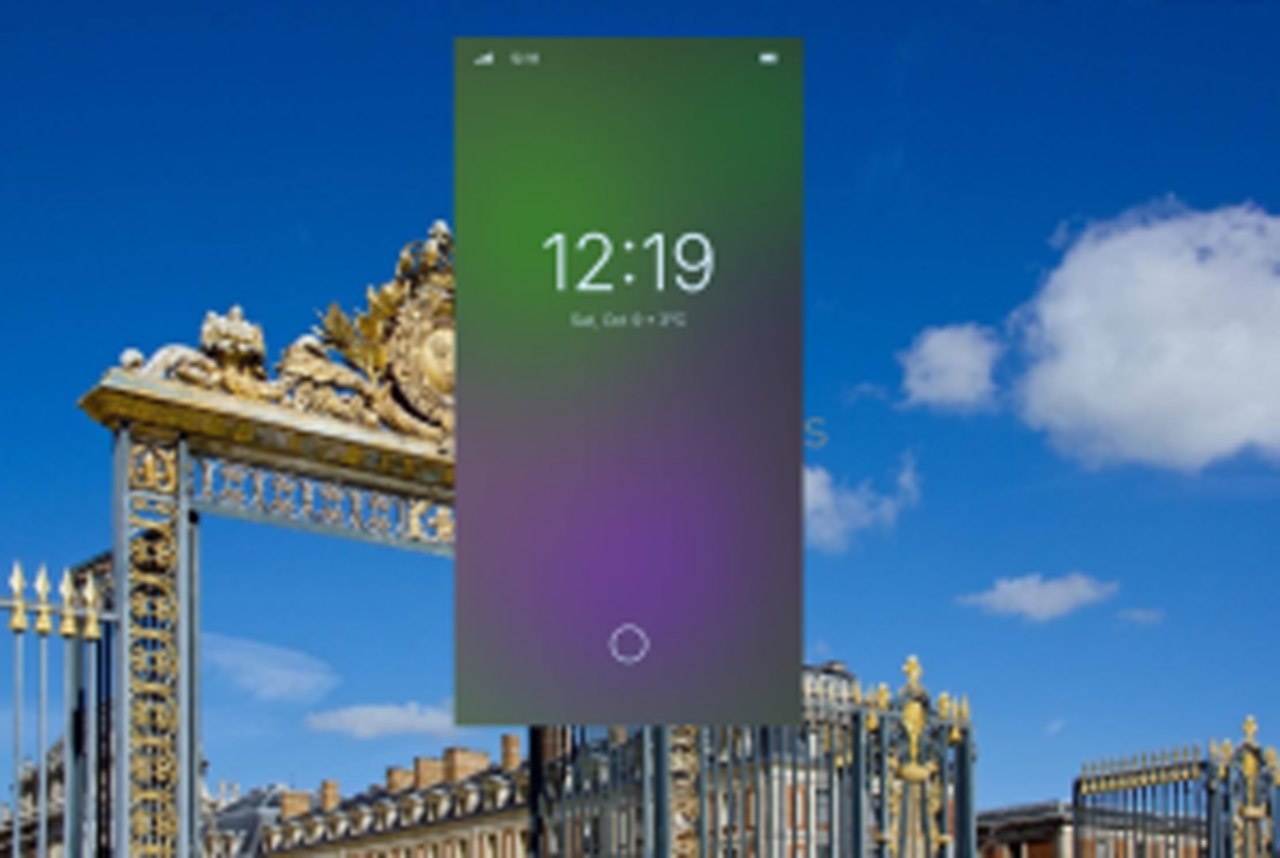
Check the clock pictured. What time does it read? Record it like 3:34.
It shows 12:19
